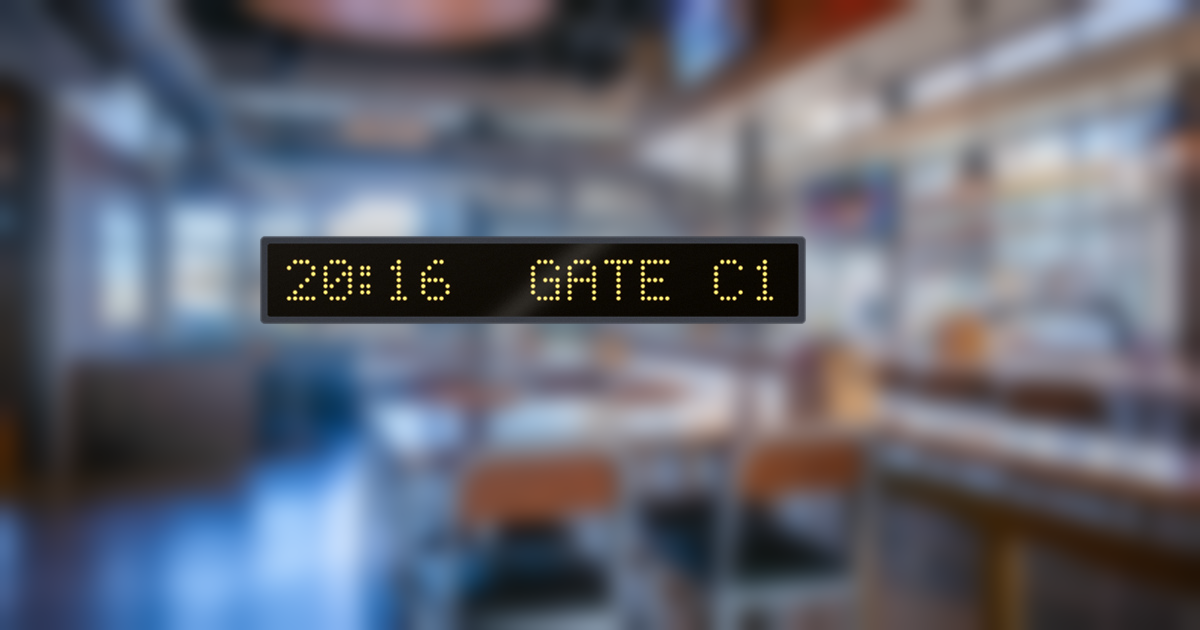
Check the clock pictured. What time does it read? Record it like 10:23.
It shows 20:16
